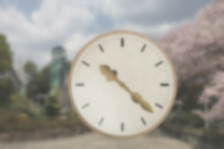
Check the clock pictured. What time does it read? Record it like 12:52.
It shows 10:22
